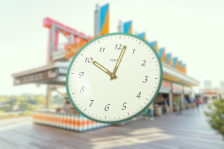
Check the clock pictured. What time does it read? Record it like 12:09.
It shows 10:02
